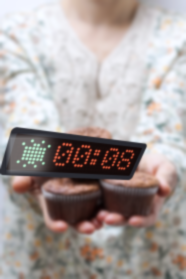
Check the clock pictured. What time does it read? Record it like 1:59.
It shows 0:08
